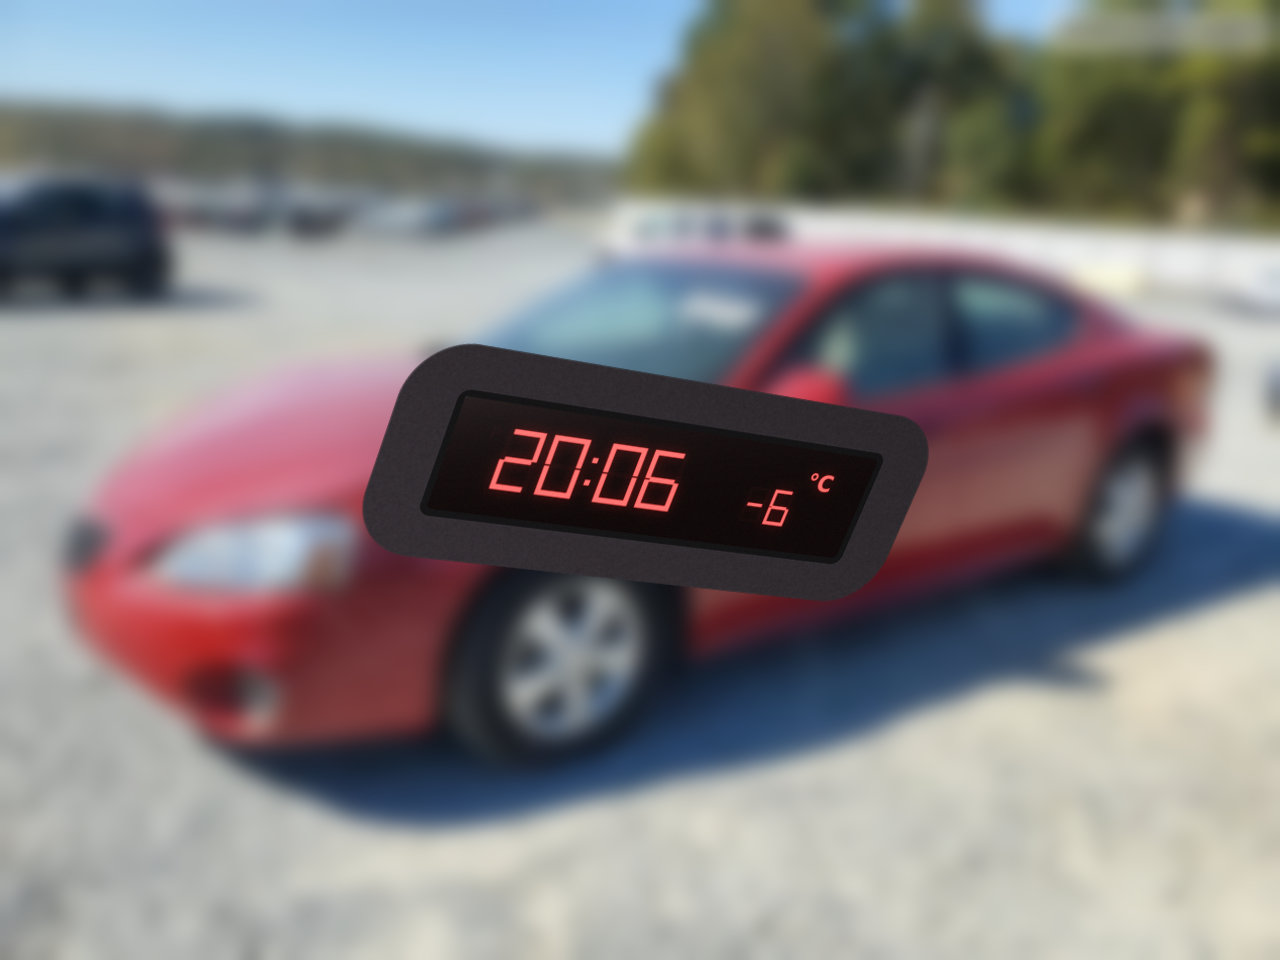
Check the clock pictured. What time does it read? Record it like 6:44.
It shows 20:06
